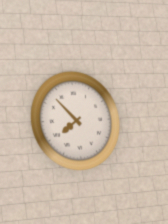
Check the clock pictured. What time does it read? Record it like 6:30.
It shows 7:53
